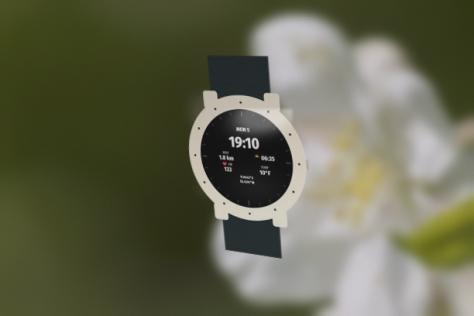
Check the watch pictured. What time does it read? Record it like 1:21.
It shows 19:10
